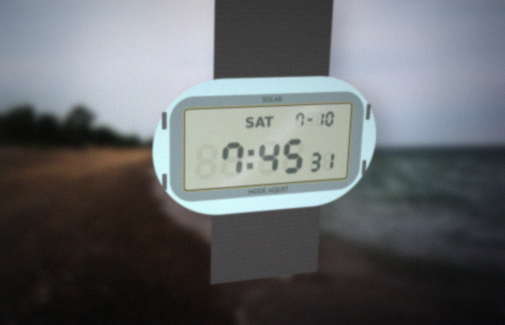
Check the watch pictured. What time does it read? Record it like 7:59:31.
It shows 7:45:31
